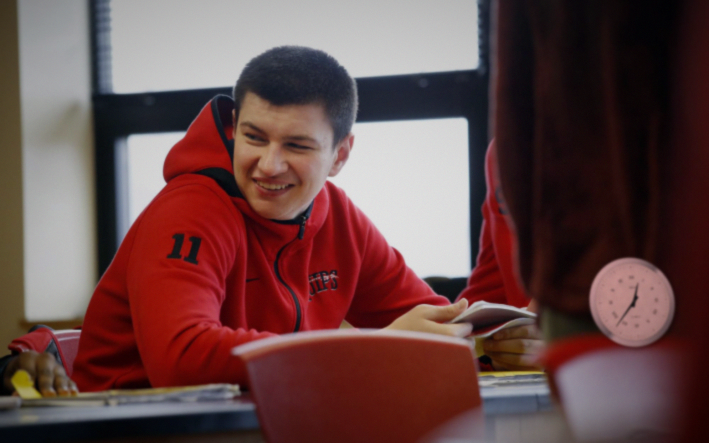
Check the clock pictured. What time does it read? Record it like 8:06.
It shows 12:37
